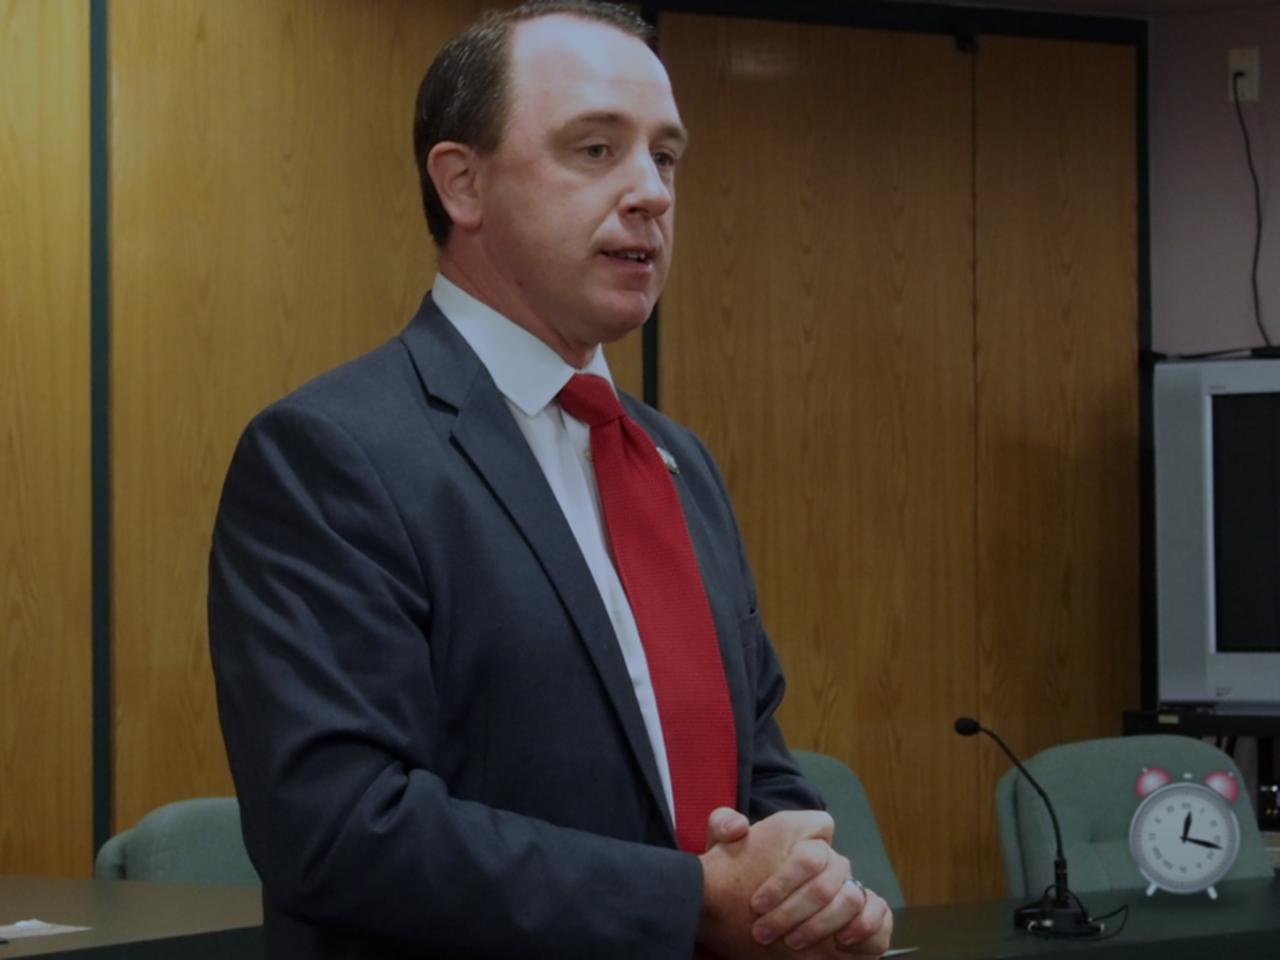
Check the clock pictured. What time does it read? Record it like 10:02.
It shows 12:17
